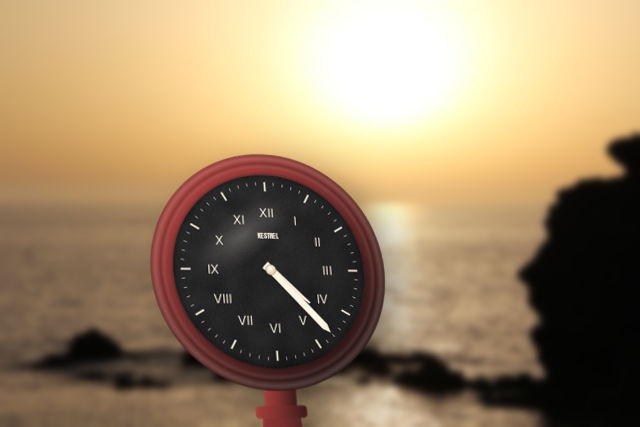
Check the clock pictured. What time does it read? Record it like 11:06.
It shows 4:23
